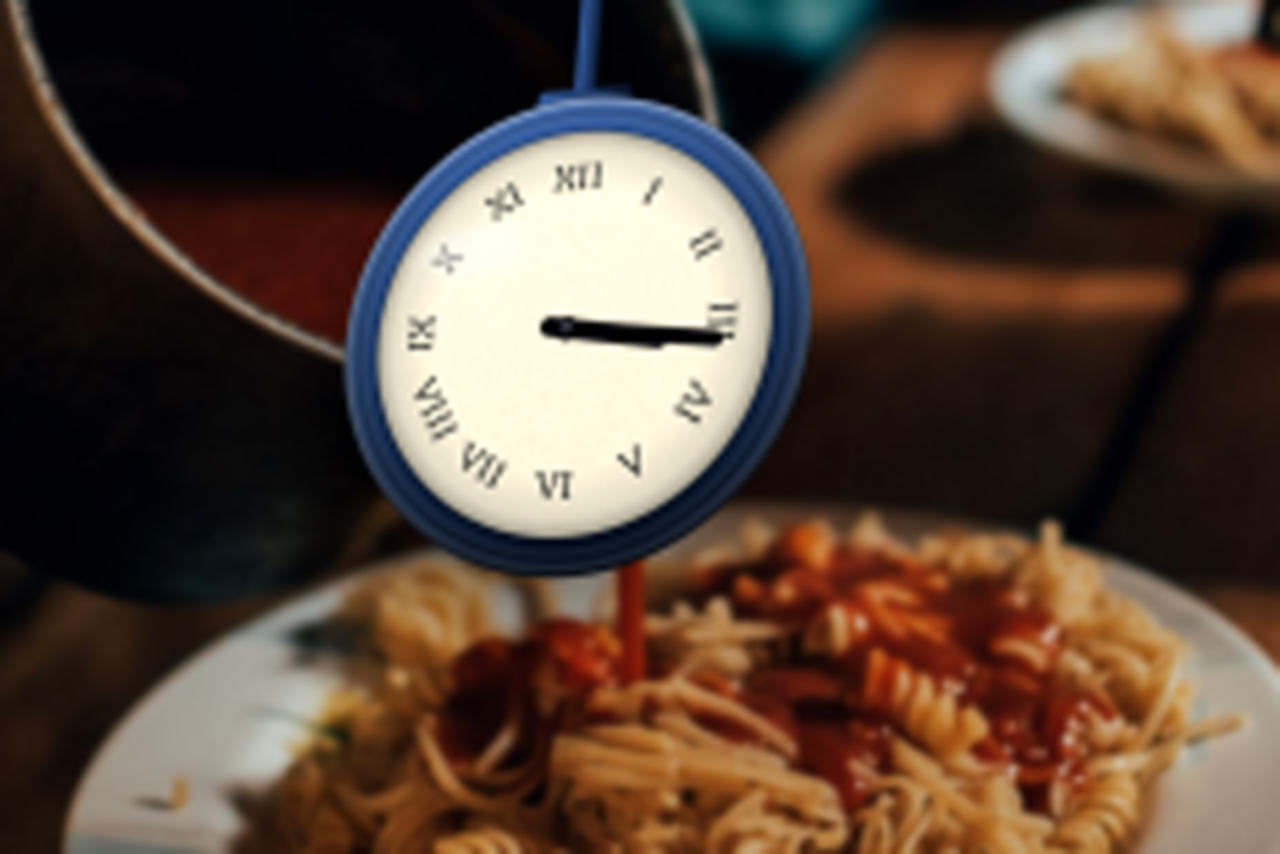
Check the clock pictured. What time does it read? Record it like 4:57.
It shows 3:16
